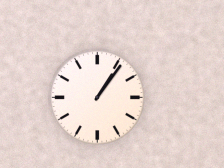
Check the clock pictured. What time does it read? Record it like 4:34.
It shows 1:06
